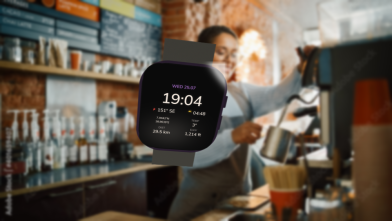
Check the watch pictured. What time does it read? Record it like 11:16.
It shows 19:04
